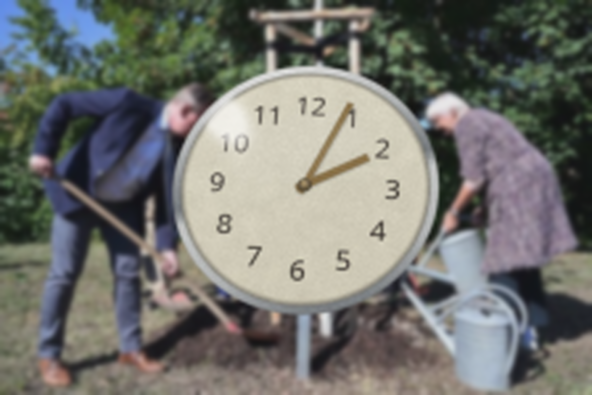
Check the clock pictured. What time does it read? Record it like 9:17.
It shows 2:04
